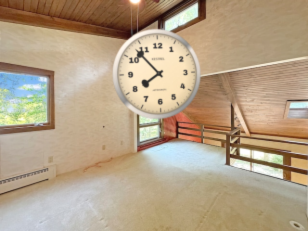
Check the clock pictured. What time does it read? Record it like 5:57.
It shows 7:53
